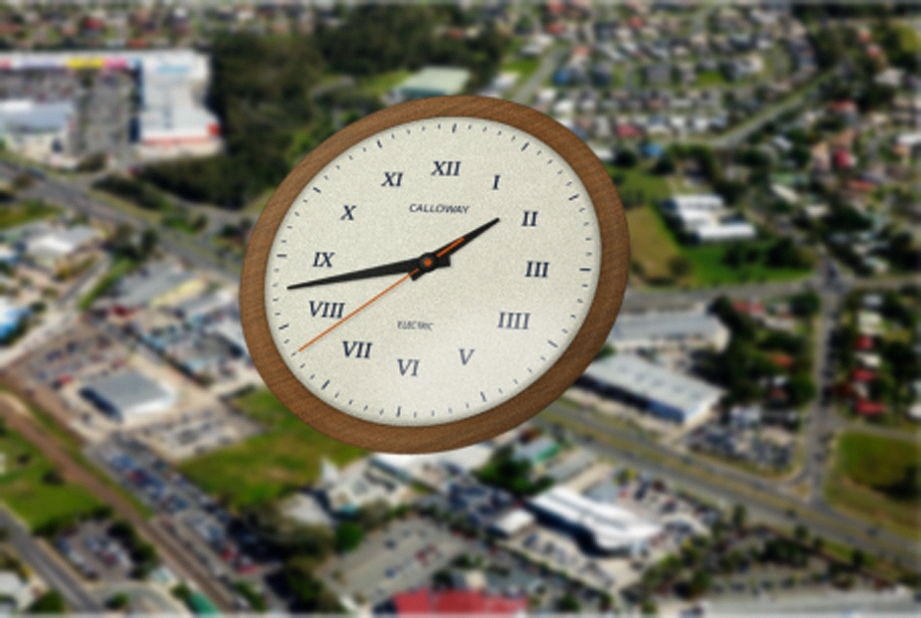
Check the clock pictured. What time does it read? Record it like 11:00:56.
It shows 1:42:38
